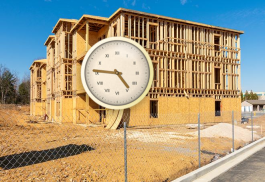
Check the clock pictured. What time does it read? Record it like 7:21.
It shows 4:46
